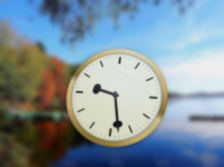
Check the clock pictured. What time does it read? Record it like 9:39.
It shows 9:28
